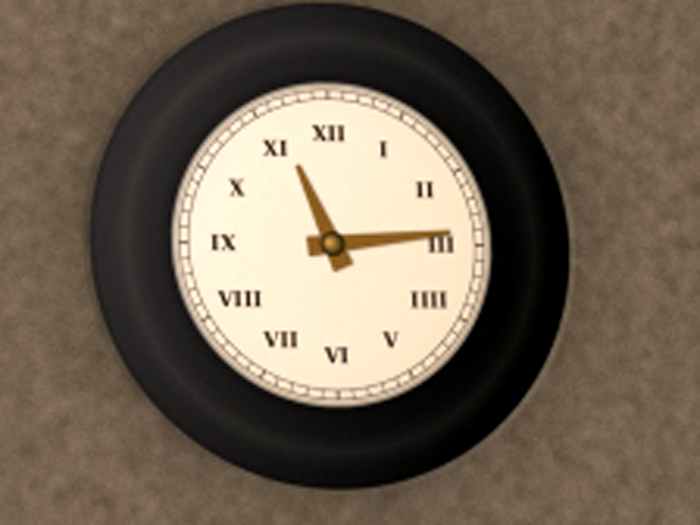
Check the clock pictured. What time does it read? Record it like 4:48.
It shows 11:14
